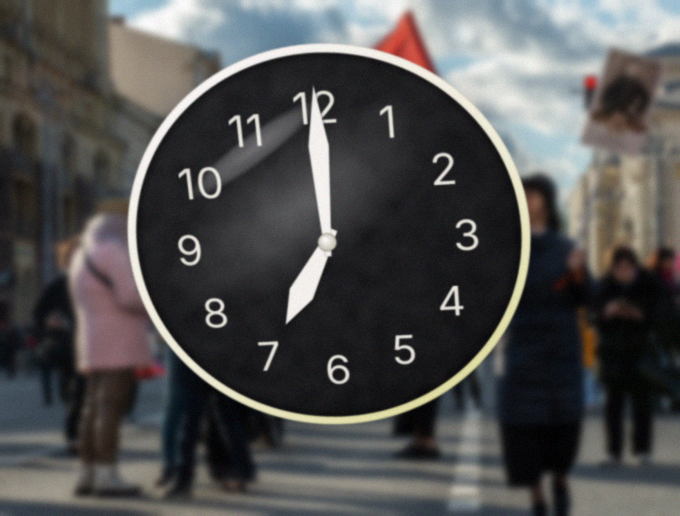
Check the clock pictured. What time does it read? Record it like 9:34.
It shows 7:00
